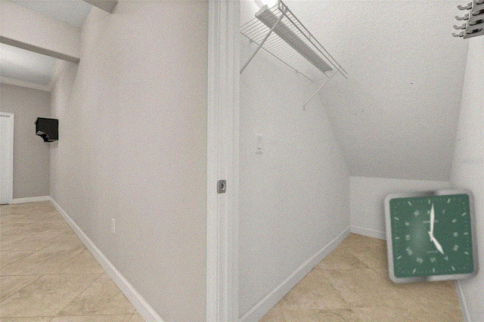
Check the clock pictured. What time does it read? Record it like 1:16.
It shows 5:01
